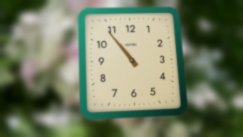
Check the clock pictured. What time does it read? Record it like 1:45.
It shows 10:54
